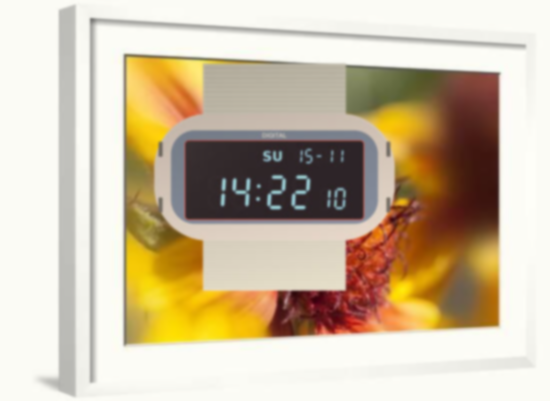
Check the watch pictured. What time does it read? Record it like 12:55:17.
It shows 14:22:10
